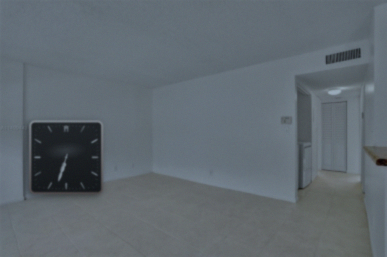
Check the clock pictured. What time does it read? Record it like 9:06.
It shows 6:33
